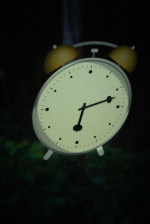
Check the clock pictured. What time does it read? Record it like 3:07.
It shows 6:12
